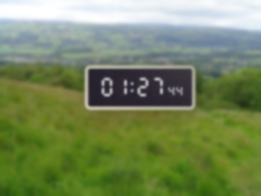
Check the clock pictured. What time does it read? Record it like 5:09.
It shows 1:27
